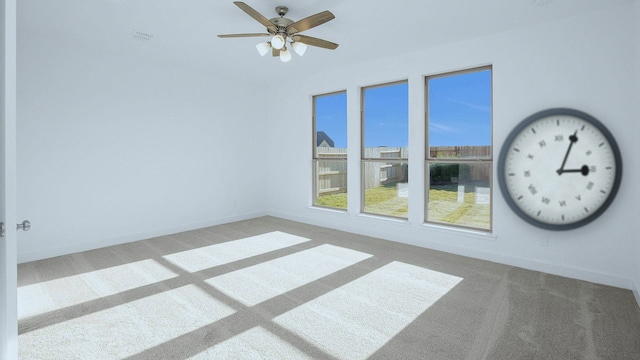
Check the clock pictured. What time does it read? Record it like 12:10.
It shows 3:04
